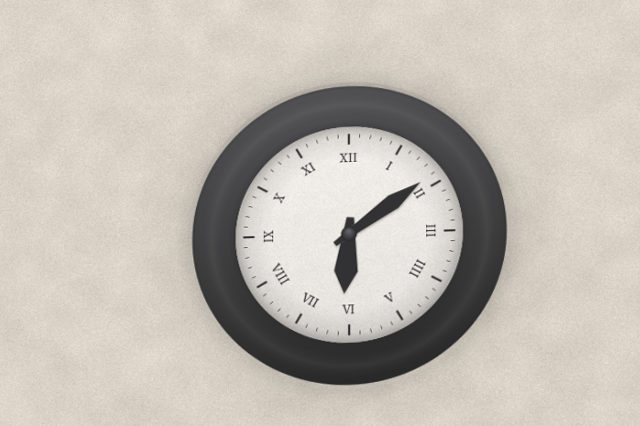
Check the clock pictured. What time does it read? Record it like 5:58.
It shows 6:09
